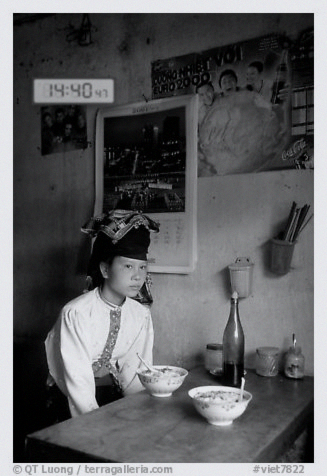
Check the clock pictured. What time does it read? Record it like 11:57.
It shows 14:40
